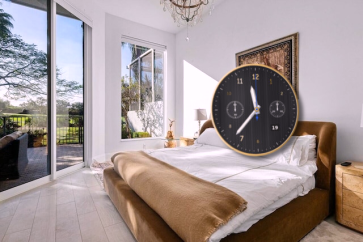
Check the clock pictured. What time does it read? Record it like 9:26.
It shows 11:37
